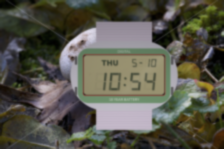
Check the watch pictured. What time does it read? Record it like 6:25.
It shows 10:54
